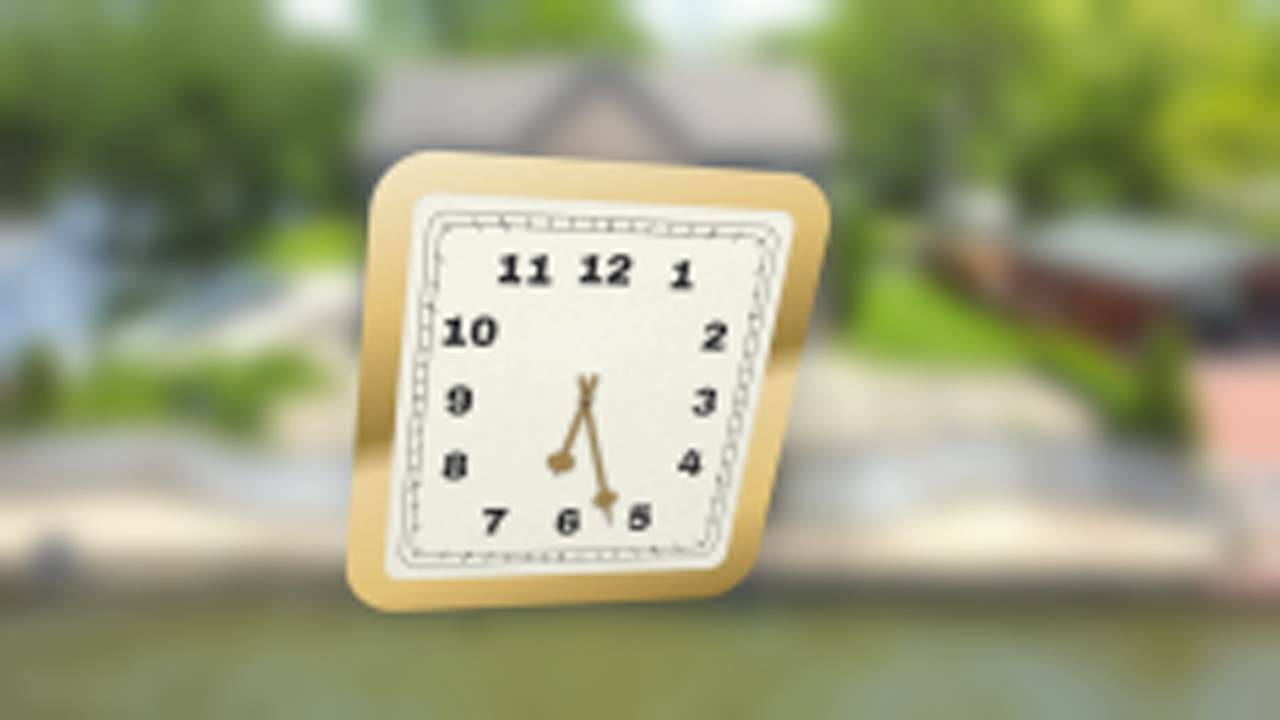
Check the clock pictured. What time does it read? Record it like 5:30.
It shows 6:27
